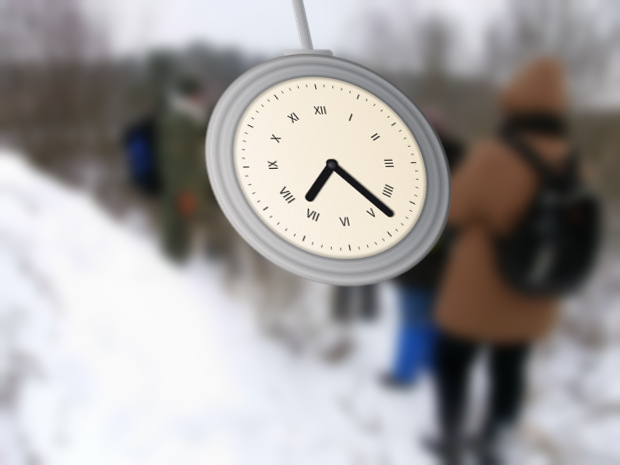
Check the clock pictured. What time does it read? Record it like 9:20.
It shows 7:23
